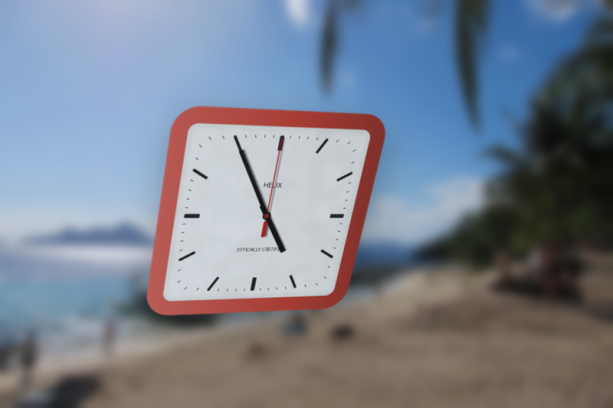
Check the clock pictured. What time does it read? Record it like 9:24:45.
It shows 4:55:00
